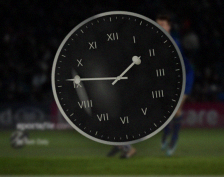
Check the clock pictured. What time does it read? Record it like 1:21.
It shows 1:46
